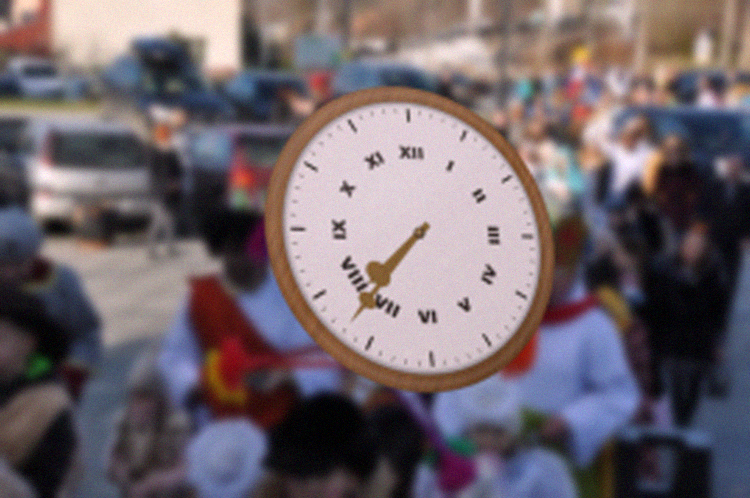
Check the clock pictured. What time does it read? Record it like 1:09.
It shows 7:37
